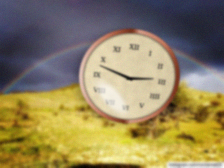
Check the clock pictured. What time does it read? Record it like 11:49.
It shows 2:48
